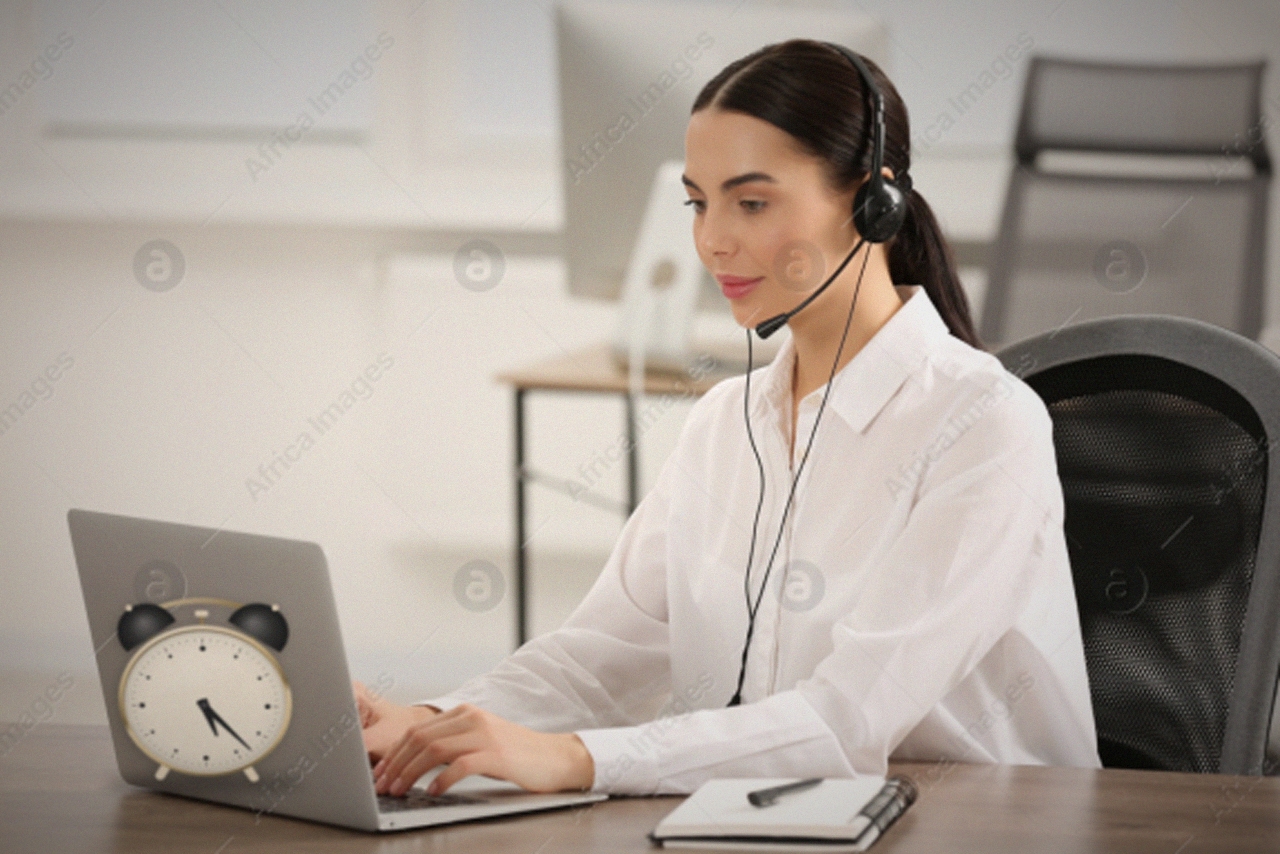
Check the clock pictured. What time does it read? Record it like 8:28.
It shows 5:23
